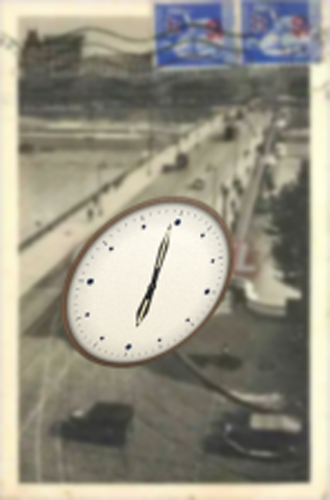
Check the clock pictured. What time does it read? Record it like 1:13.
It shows 5:59
